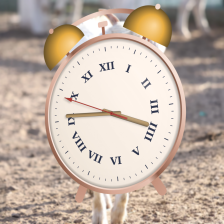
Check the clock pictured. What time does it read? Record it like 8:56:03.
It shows 3:45:49
